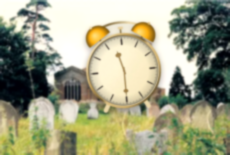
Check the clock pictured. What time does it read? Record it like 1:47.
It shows 11:30
